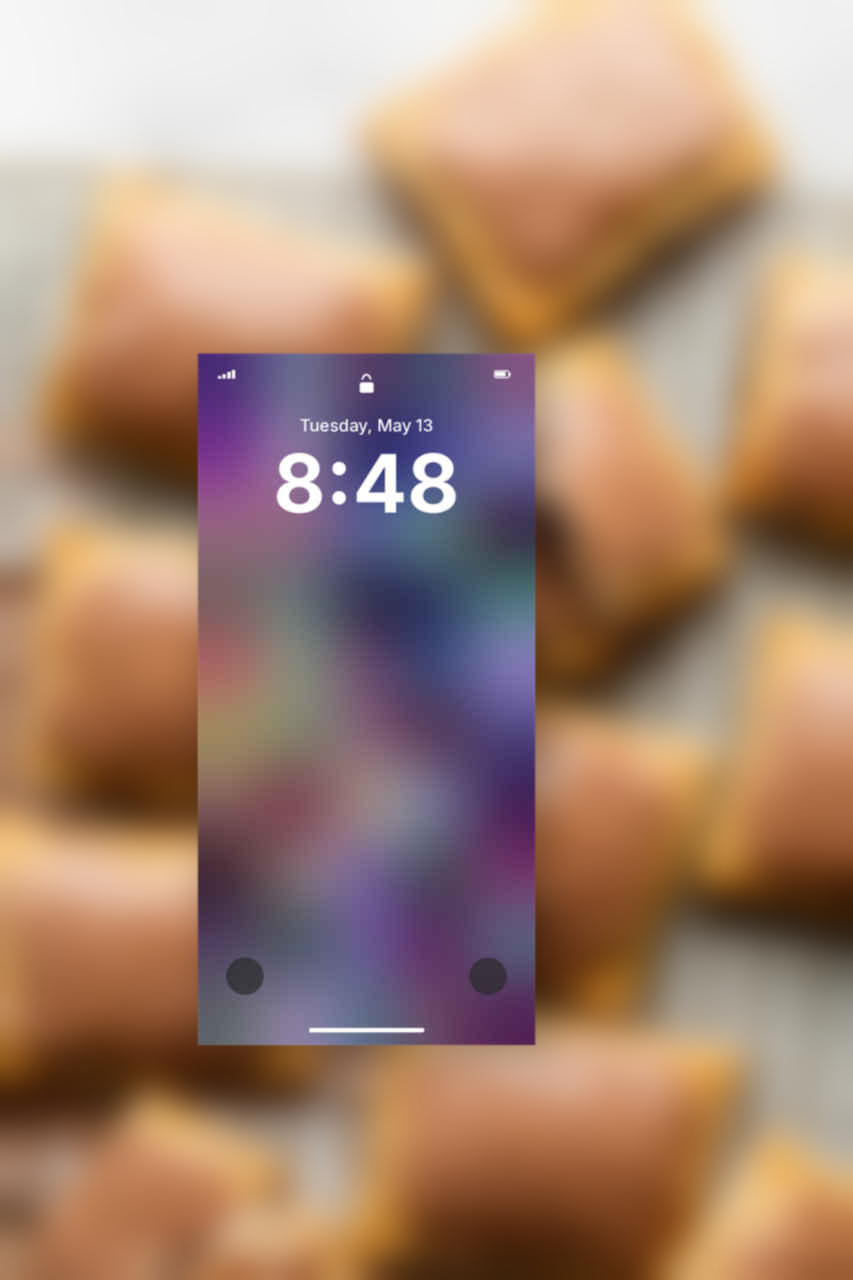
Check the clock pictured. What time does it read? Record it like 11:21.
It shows 8:48
